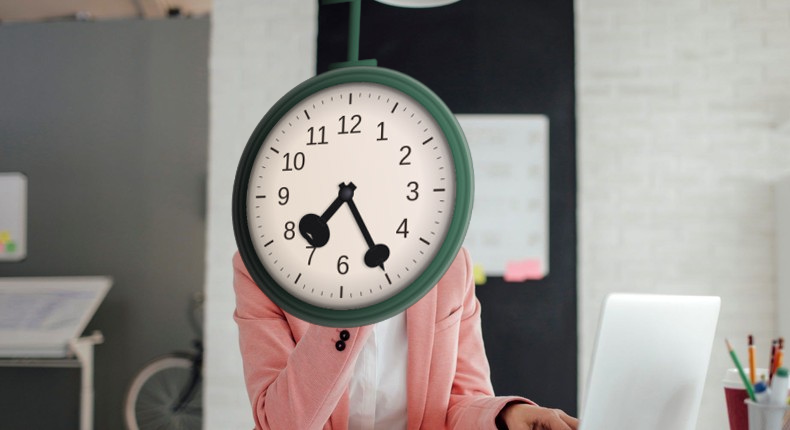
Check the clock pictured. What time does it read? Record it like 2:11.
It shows 7:25
